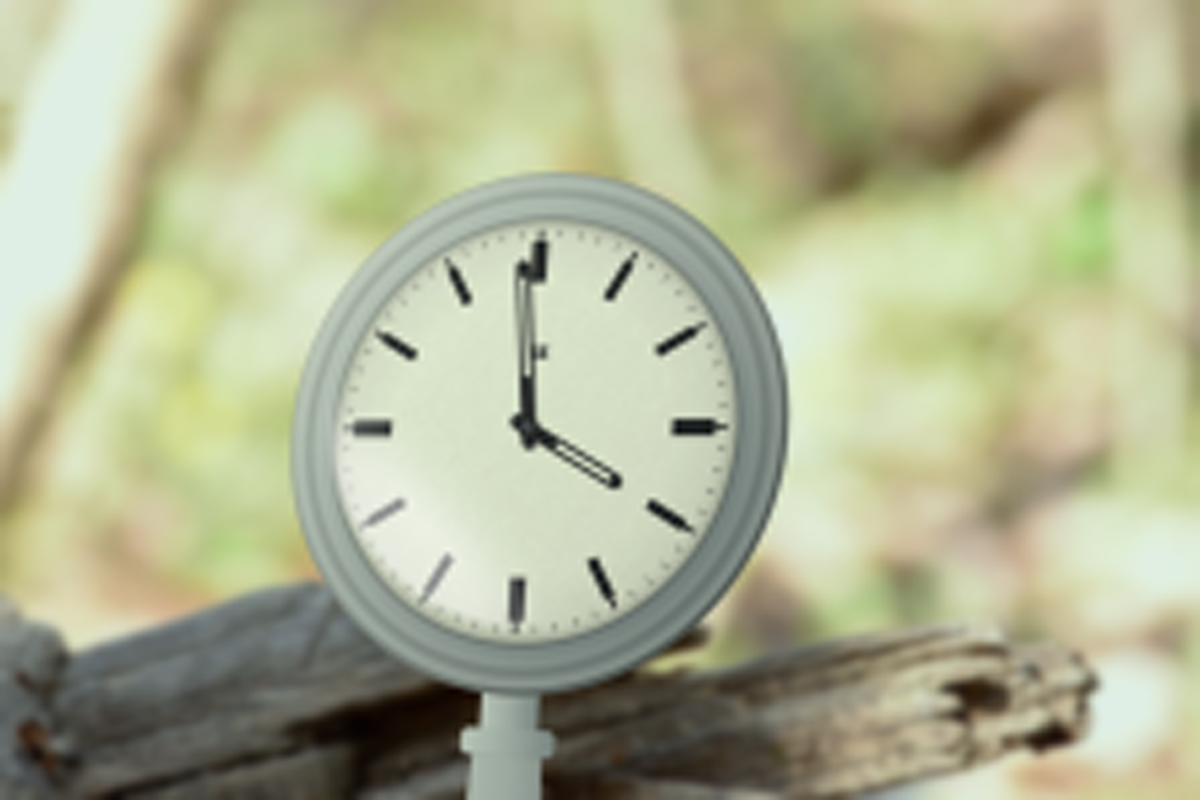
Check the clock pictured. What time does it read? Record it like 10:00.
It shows 3:59
